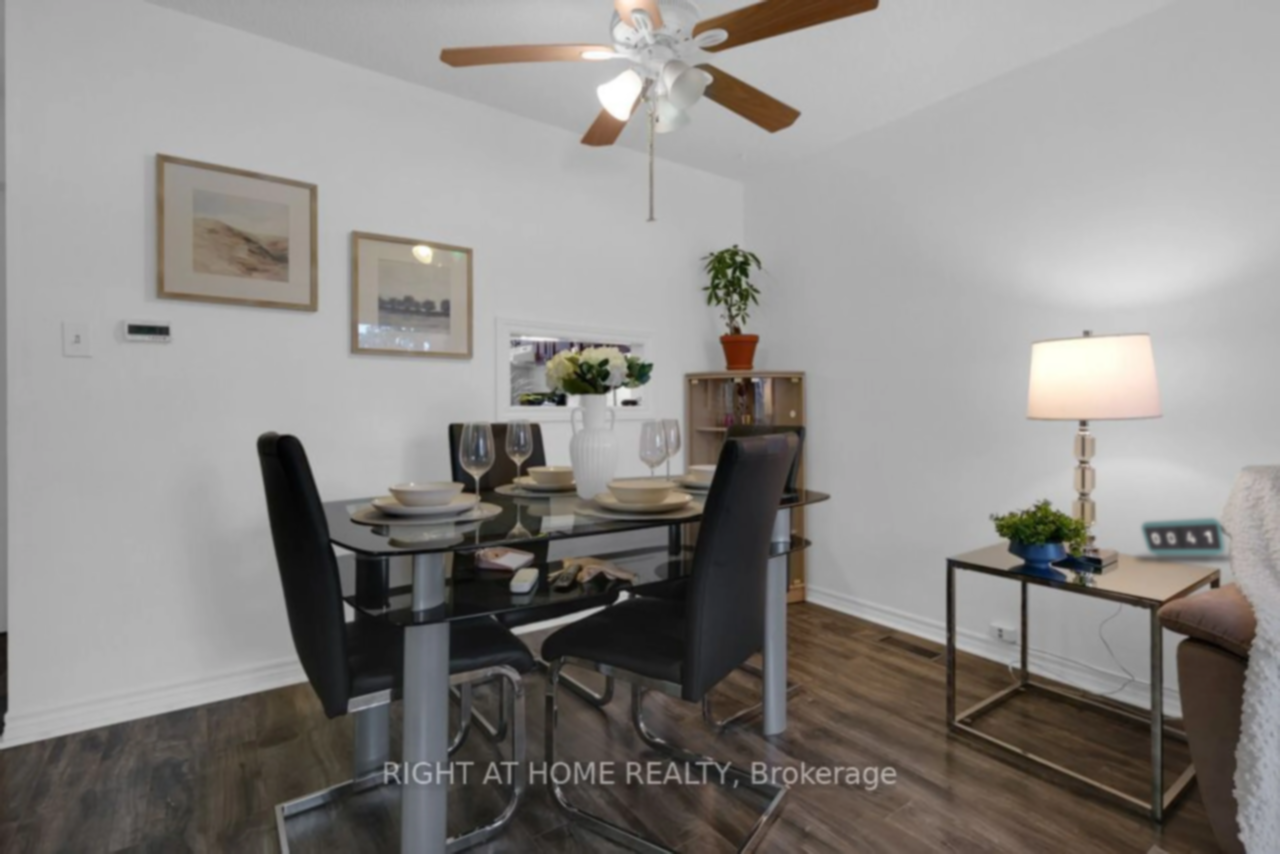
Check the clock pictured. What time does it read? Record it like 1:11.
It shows 0:41
